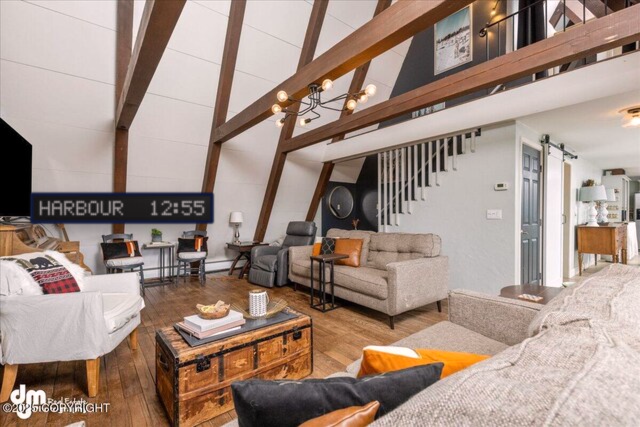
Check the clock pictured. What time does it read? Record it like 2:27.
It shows 12:55
